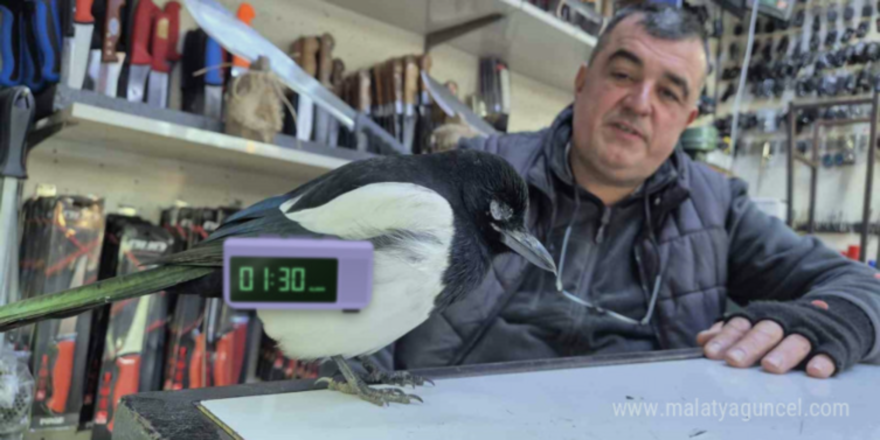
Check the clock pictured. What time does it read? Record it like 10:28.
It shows 1:30
